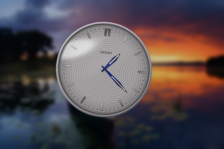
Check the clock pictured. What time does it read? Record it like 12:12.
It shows 1:22
